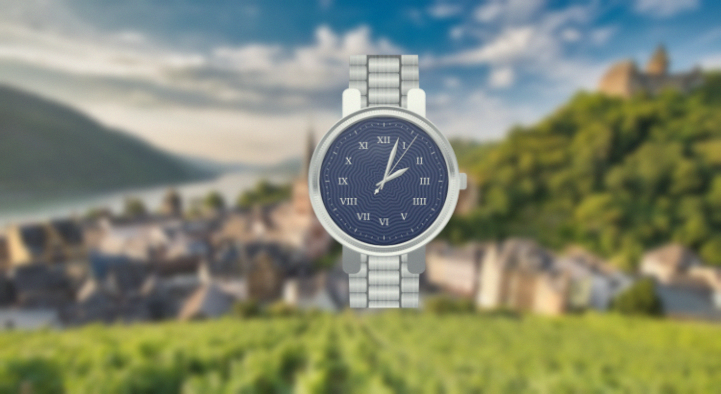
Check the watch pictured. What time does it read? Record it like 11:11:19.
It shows 2:03:06
